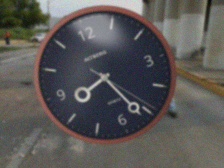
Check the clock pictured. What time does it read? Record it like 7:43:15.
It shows 8:26:24
